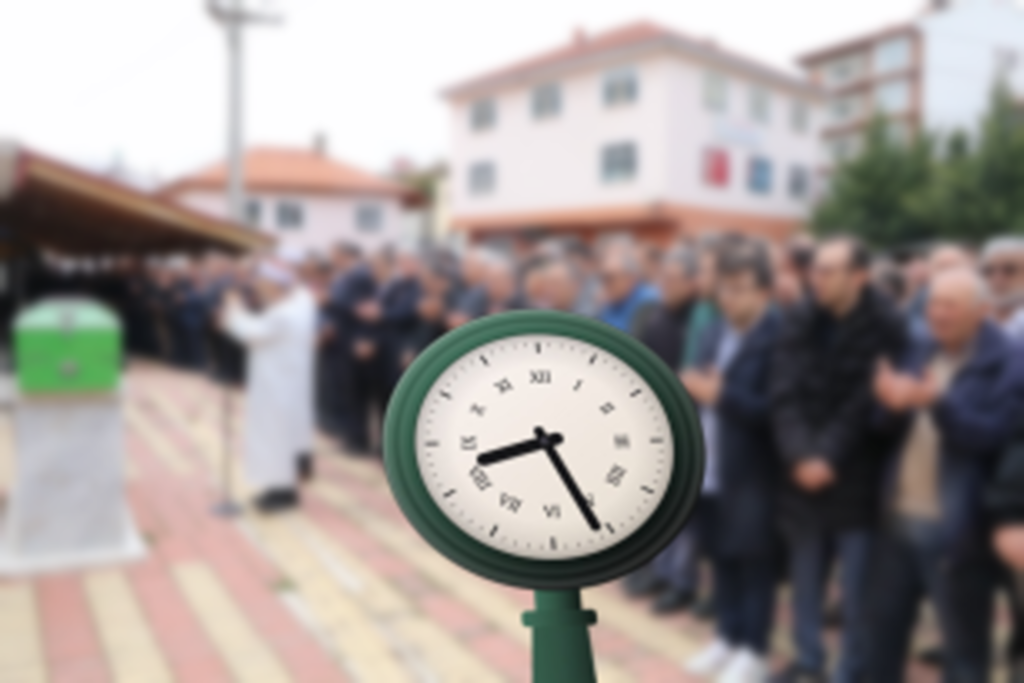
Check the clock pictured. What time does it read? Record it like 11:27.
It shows 8:26
